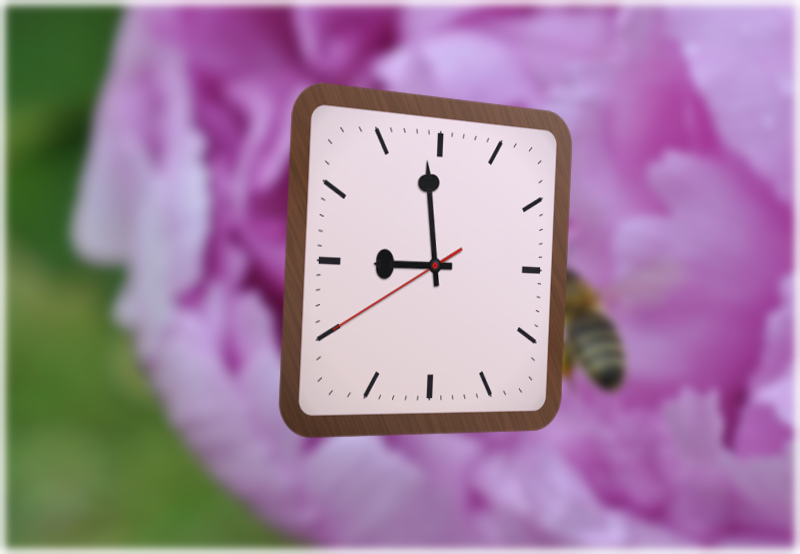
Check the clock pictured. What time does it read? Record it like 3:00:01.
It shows 8:58:40
